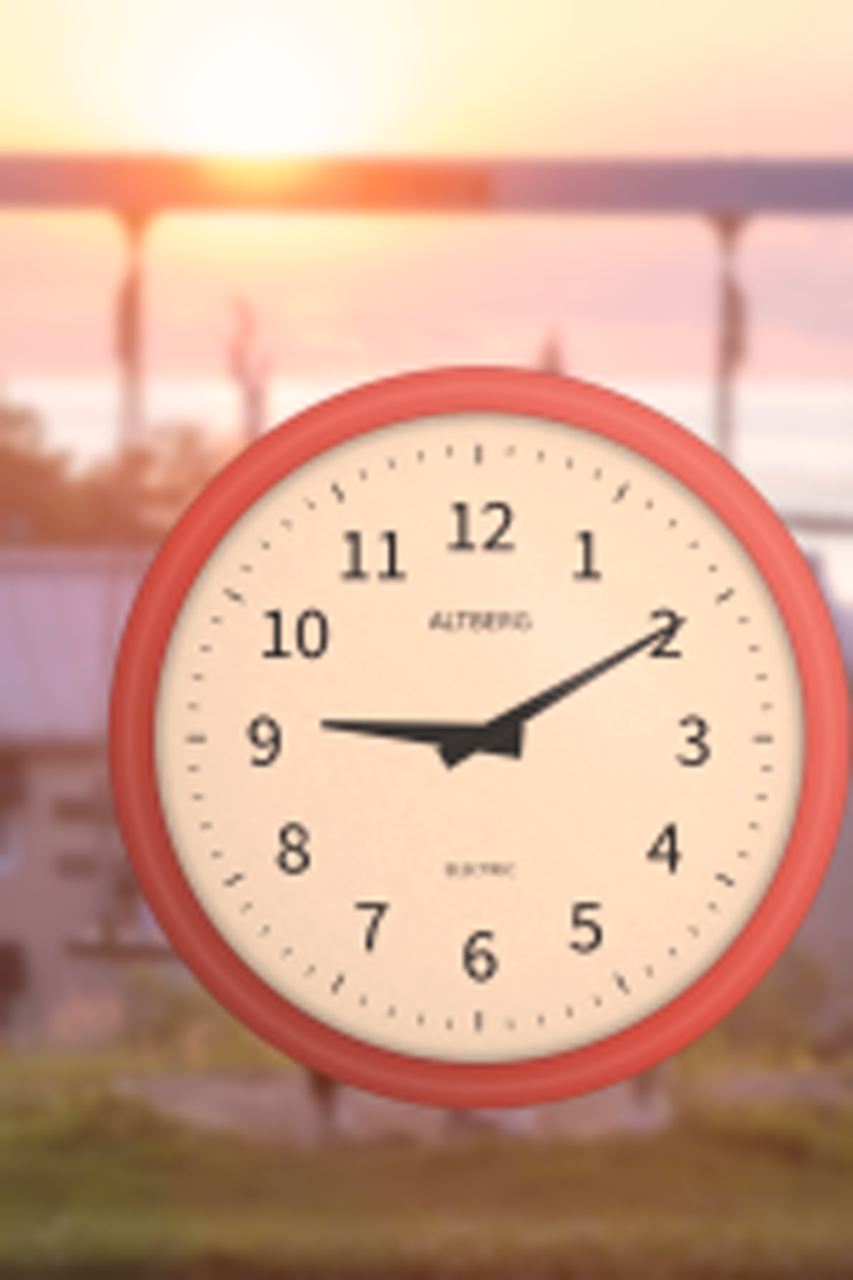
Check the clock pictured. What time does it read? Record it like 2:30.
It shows 9:10
